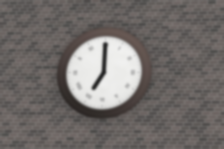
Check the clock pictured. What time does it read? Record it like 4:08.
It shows 7:00
